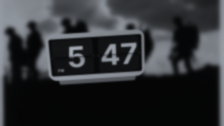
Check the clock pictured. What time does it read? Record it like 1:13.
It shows 5:47
